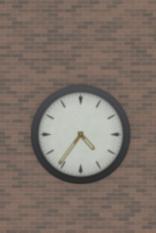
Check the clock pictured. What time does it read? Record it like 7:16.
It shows 4:36
